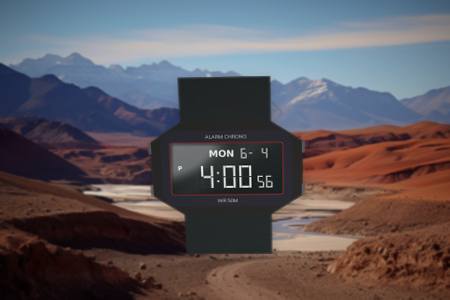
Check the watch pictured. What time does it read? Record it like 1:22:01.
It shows 4:00:56
